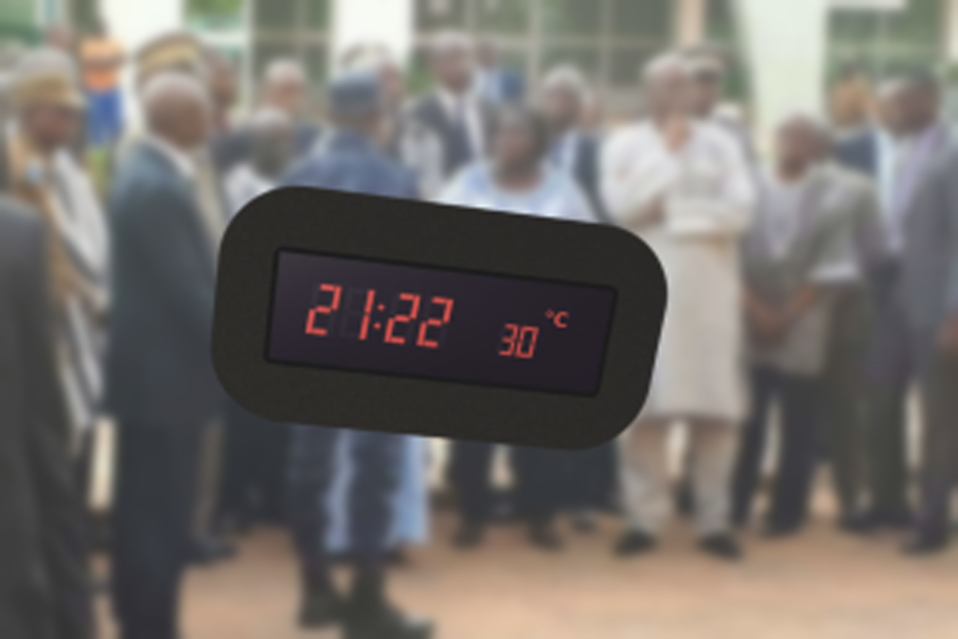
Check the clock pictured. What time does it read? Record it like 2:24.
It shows 21:22
